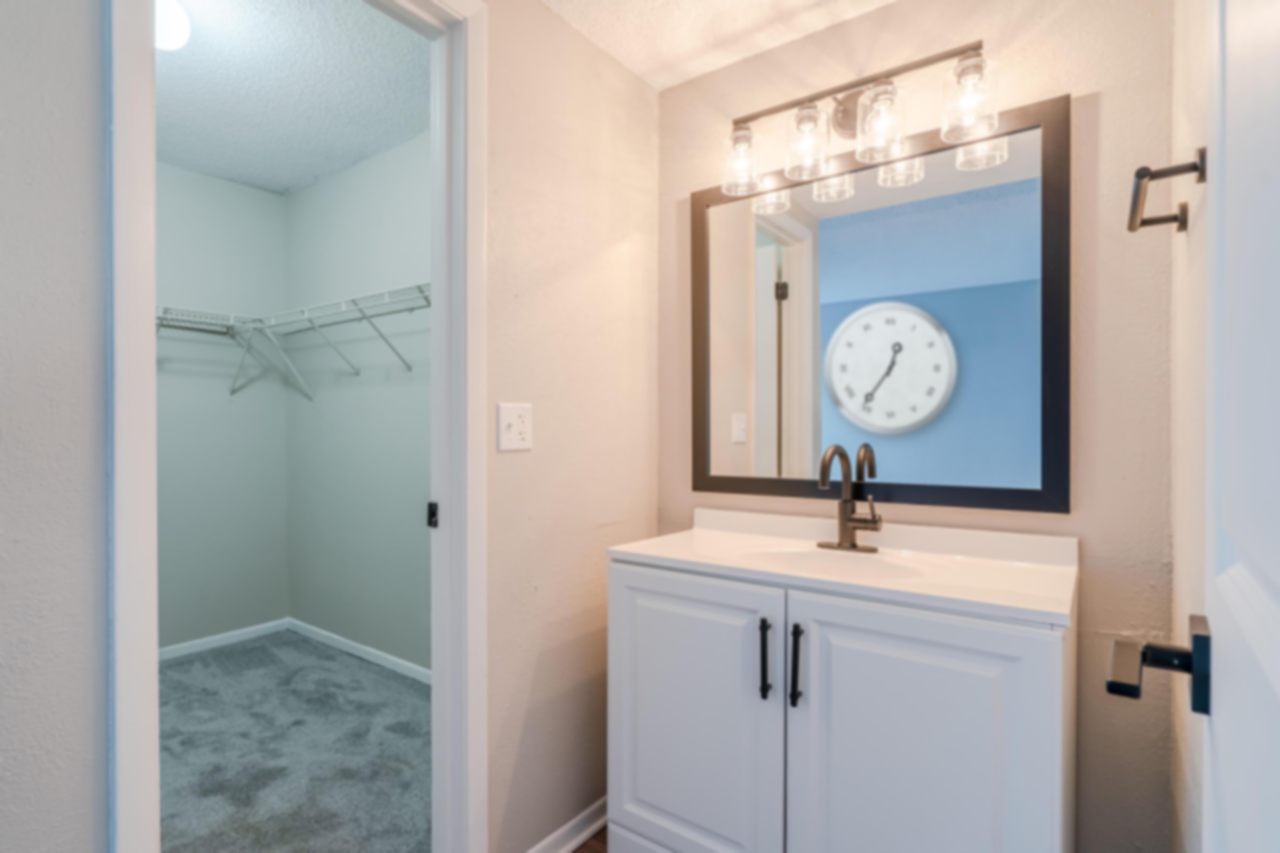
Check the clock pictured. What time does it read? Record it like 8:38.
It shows 12:36
